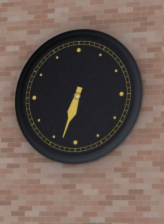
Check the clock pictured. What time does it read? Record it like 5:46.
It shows 6:33
